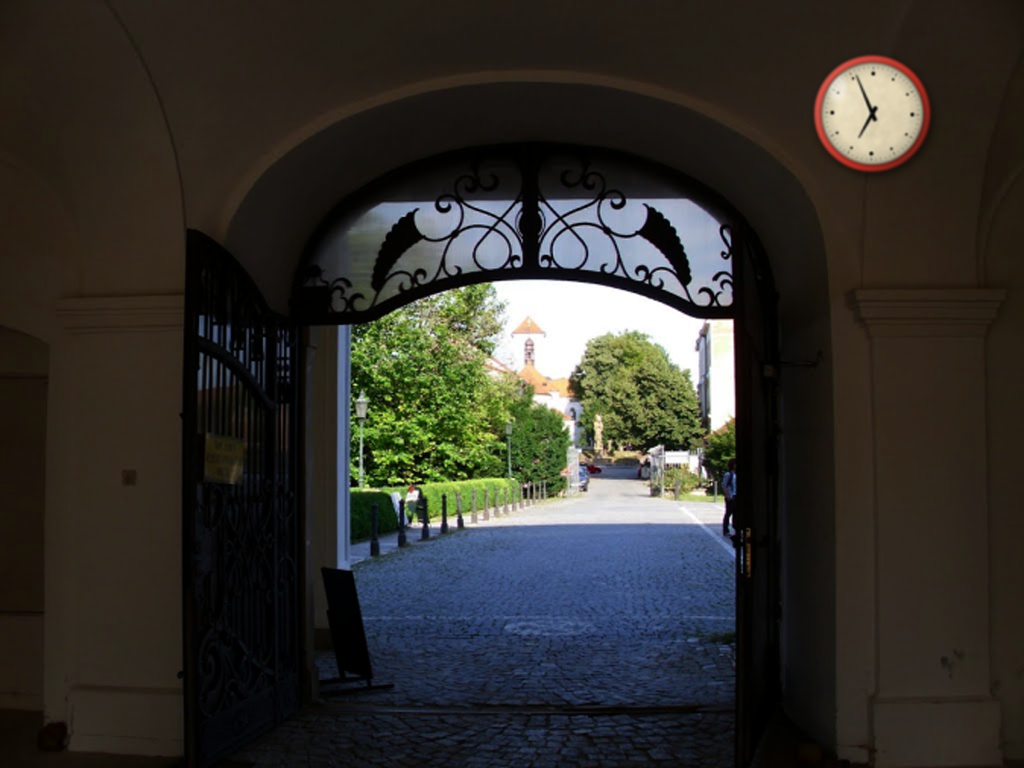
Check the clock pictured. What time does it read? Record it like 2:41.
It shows 6:56
